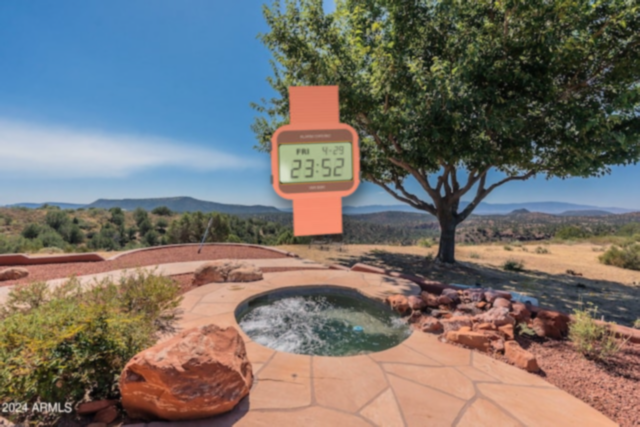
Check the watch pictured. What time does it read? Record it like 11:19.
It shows 23:52
